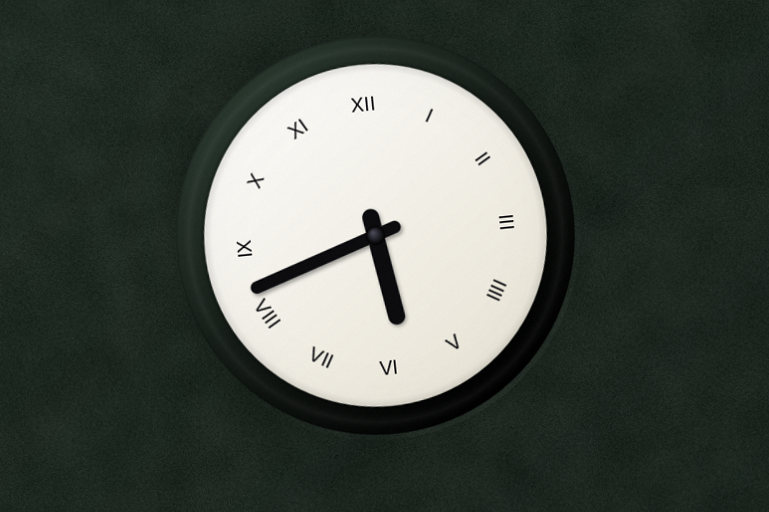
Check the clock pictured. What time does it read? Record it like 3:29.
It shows 5:42
